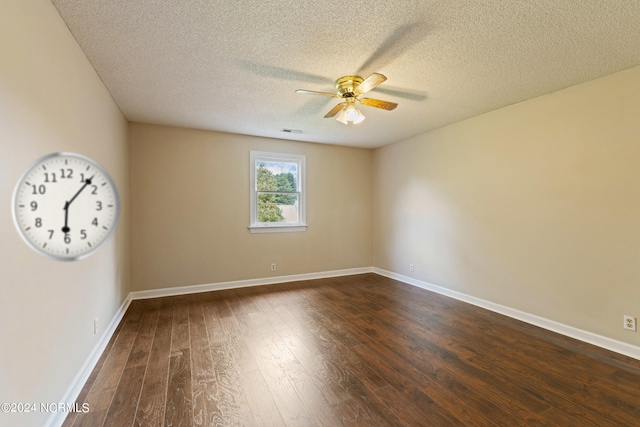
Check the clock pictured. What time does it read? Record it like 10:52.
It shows 6:07
